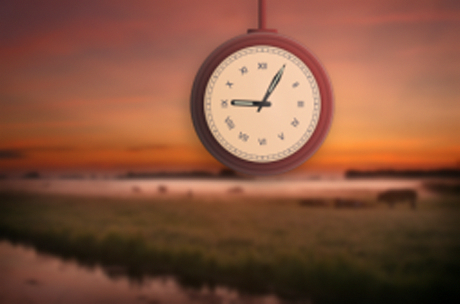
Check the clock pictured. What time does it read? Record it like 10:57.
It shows 9:05
